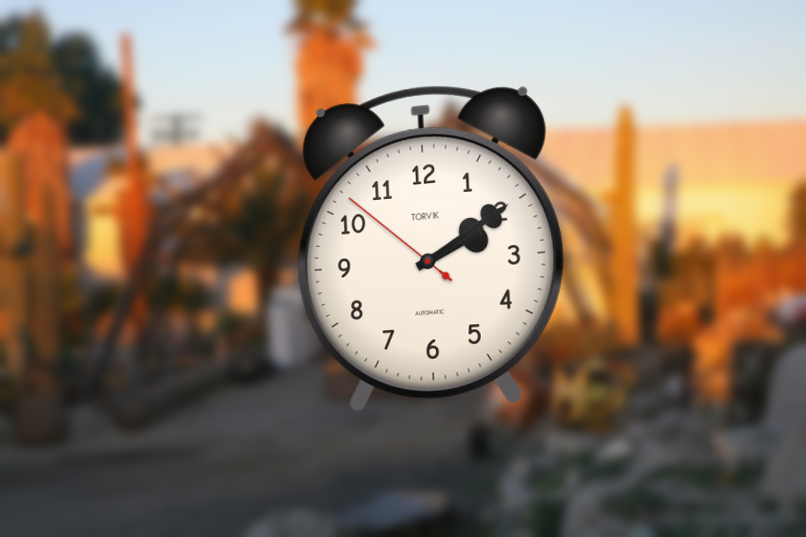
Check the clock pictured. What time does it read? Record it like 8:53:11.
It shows 2:09:52
